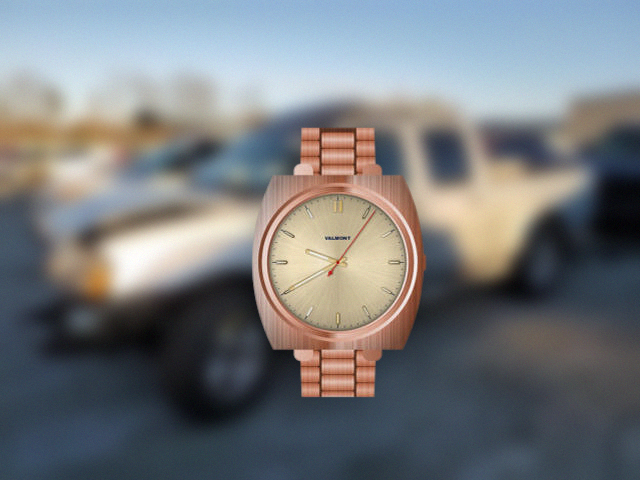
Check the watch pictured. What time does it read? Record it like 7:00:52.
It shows 9:40:06
